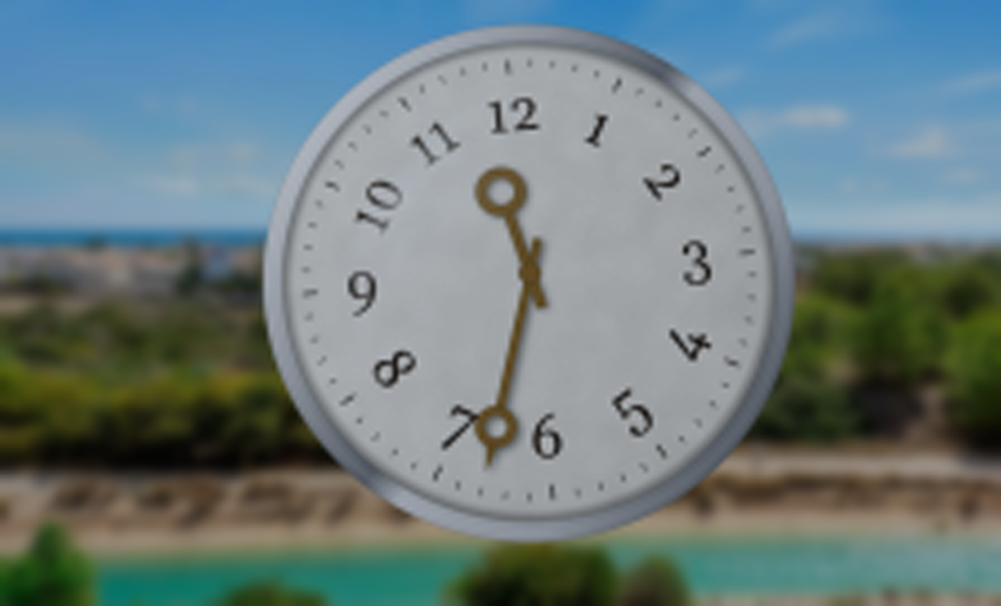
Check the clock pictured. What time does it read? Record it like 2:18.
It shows 11:33
